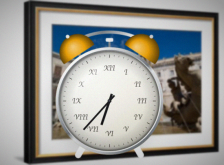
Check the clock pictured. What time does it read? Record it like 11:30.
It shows 6:37
